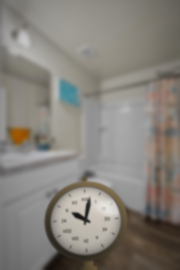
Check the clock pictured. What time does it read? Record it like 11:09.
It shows 10:02
